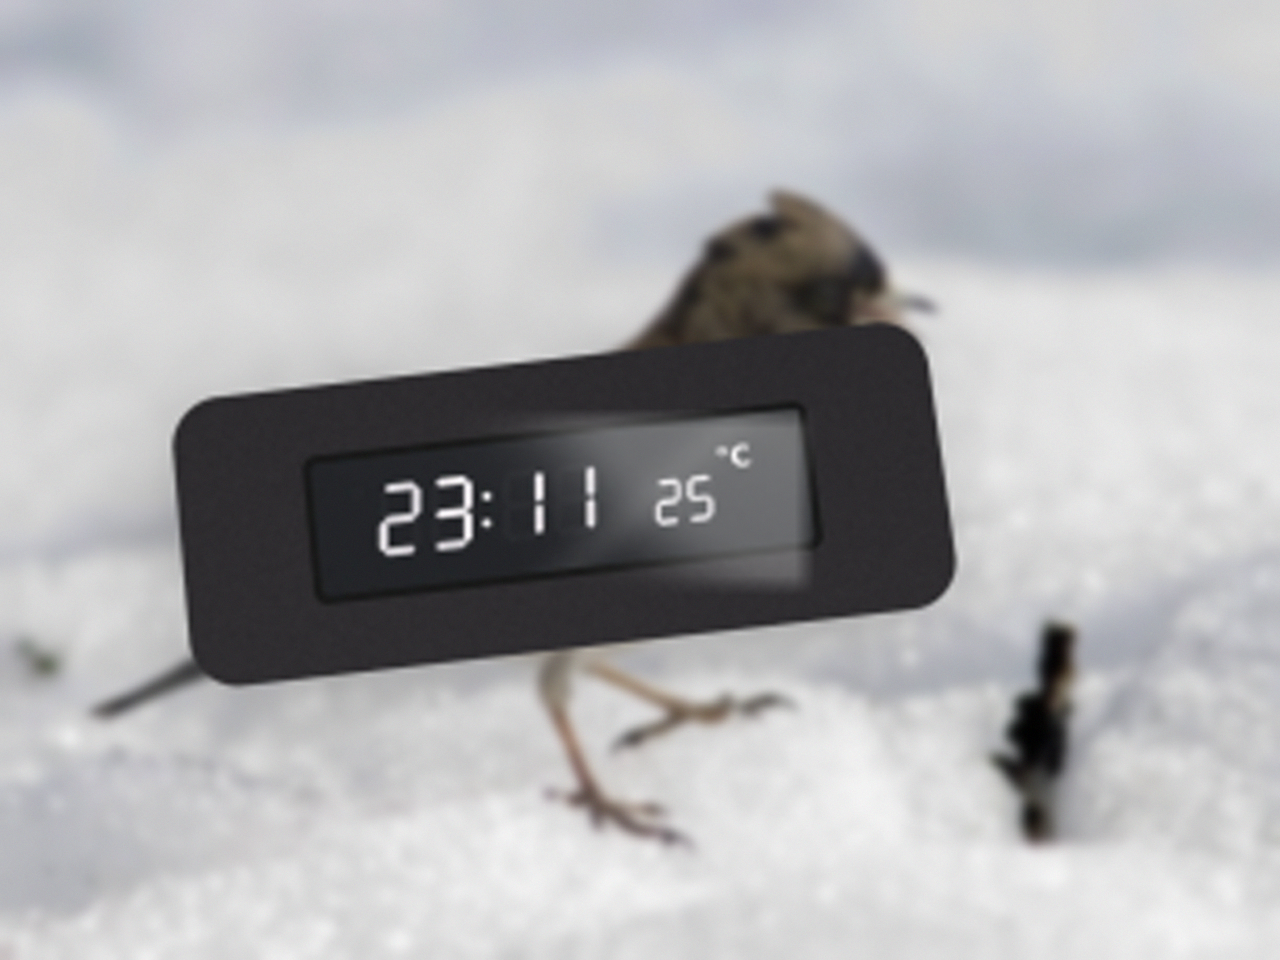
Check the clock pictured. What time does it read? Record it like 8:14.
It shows 23:11
